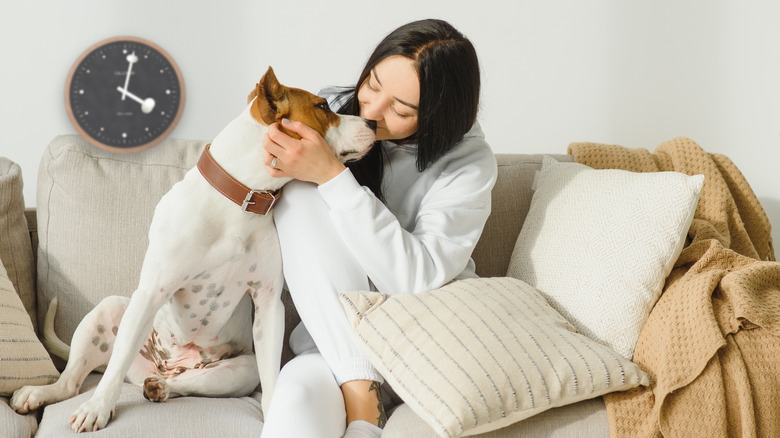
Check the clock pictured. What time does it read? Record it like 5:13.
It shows 4:02
